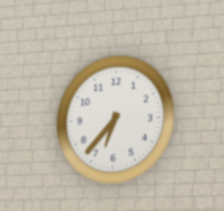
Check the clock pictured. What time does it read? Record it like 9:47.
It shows 6:37
